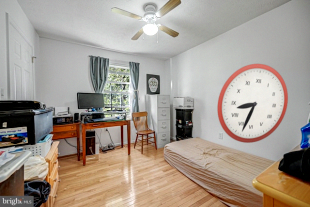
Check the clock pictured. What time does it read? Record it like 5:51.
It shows 8:33
